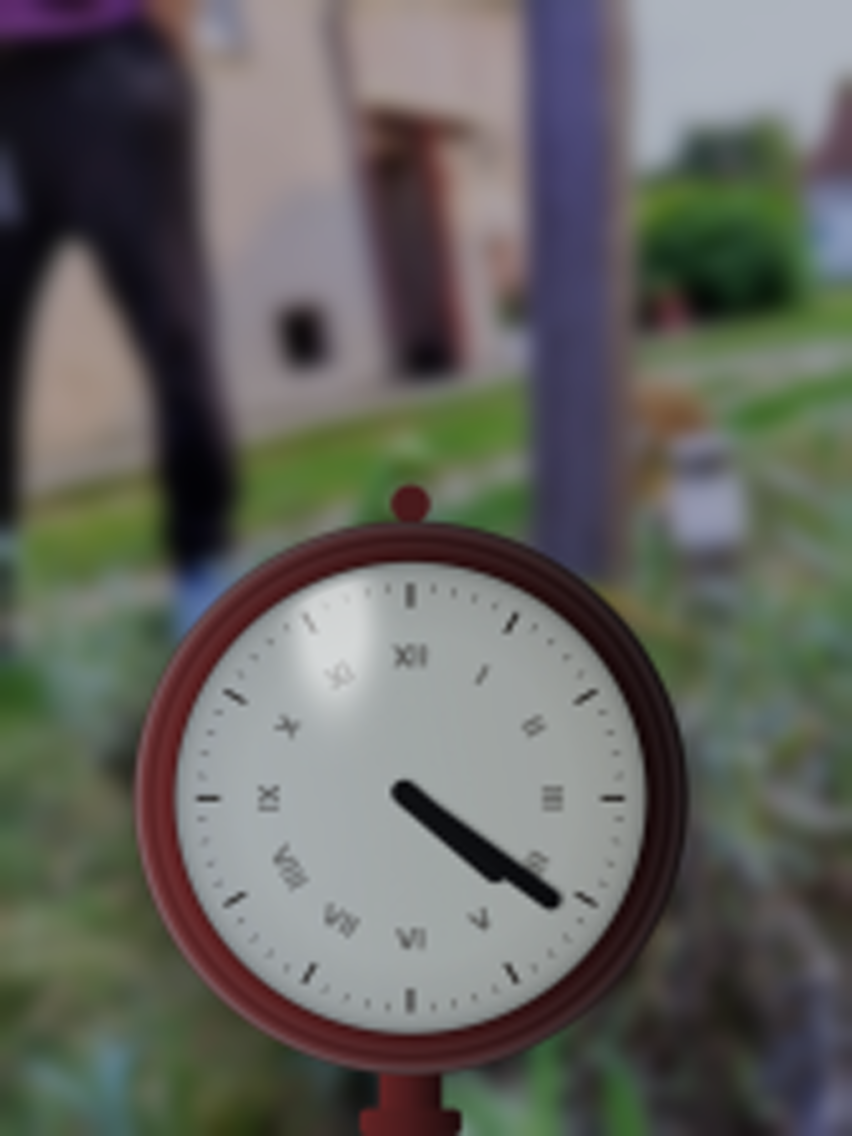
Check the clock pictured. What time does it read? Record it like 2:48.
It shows 4:21
